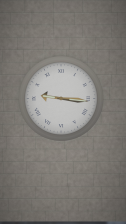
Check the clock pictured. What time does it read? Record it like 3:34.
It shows 9:16
